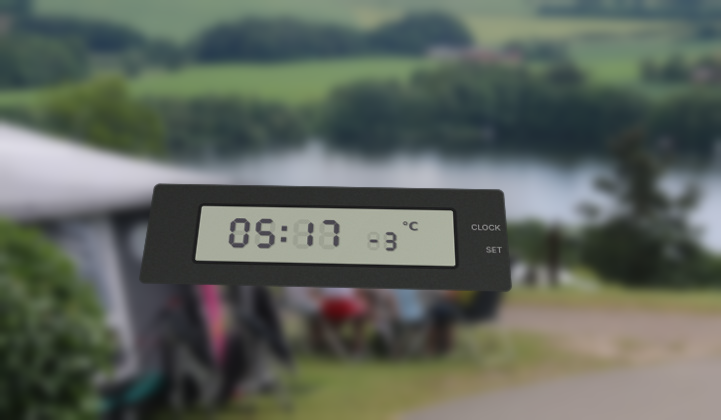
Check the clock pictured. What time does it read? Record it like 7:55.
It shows 5:17
